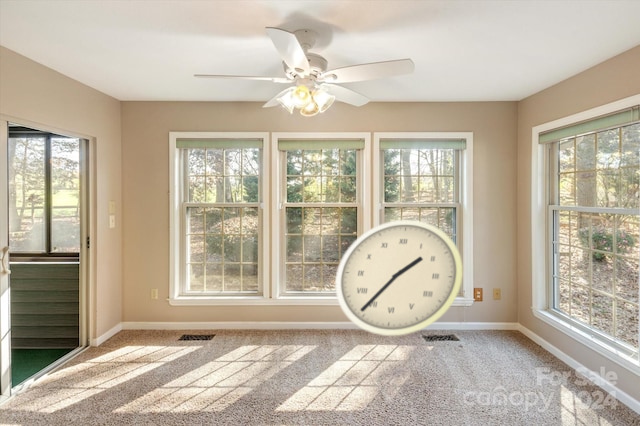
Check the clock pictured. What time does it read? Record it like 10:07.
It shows 1:36
